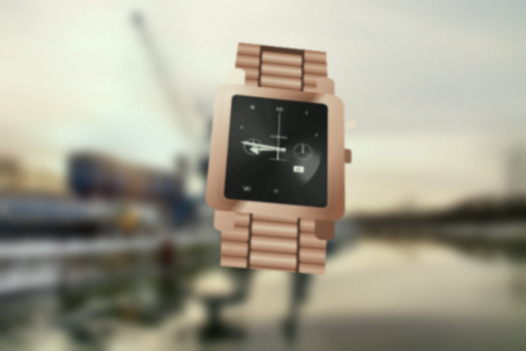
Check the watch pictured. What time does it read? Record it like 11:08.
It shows 8:46
